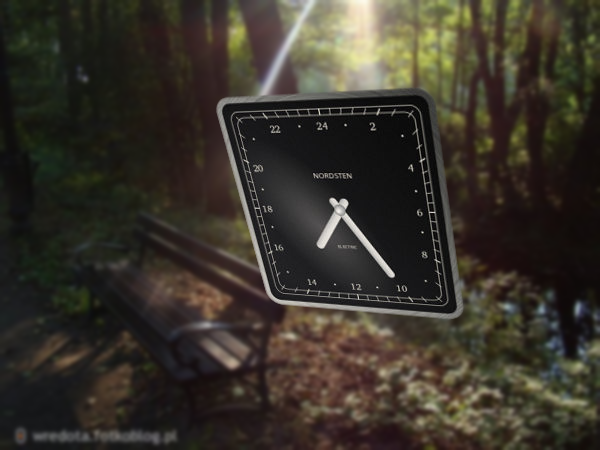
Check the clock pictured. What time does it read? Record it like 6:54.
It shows 14:25
